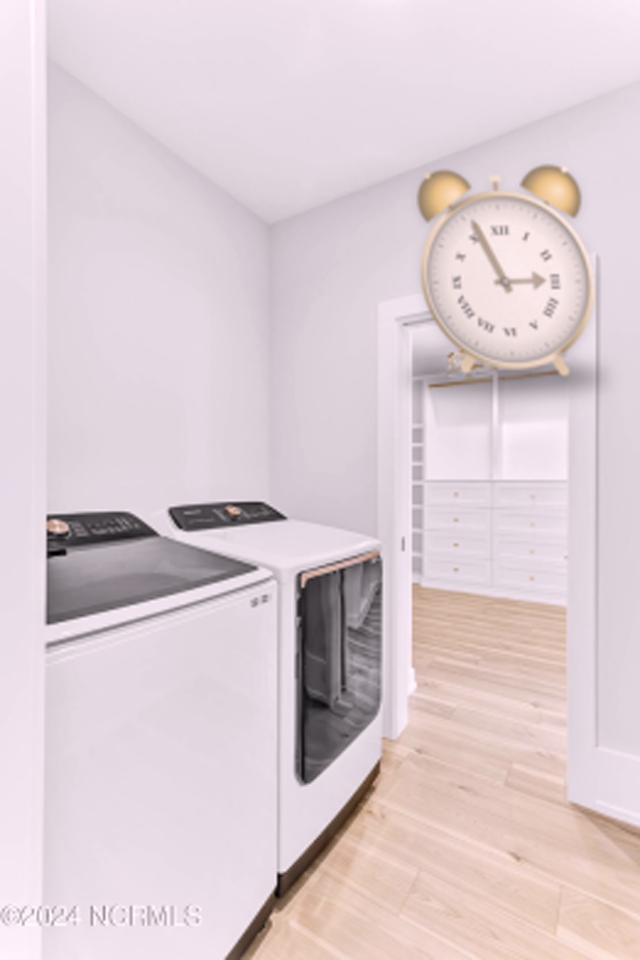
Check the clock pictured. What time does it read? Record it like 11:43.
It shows 2:56
